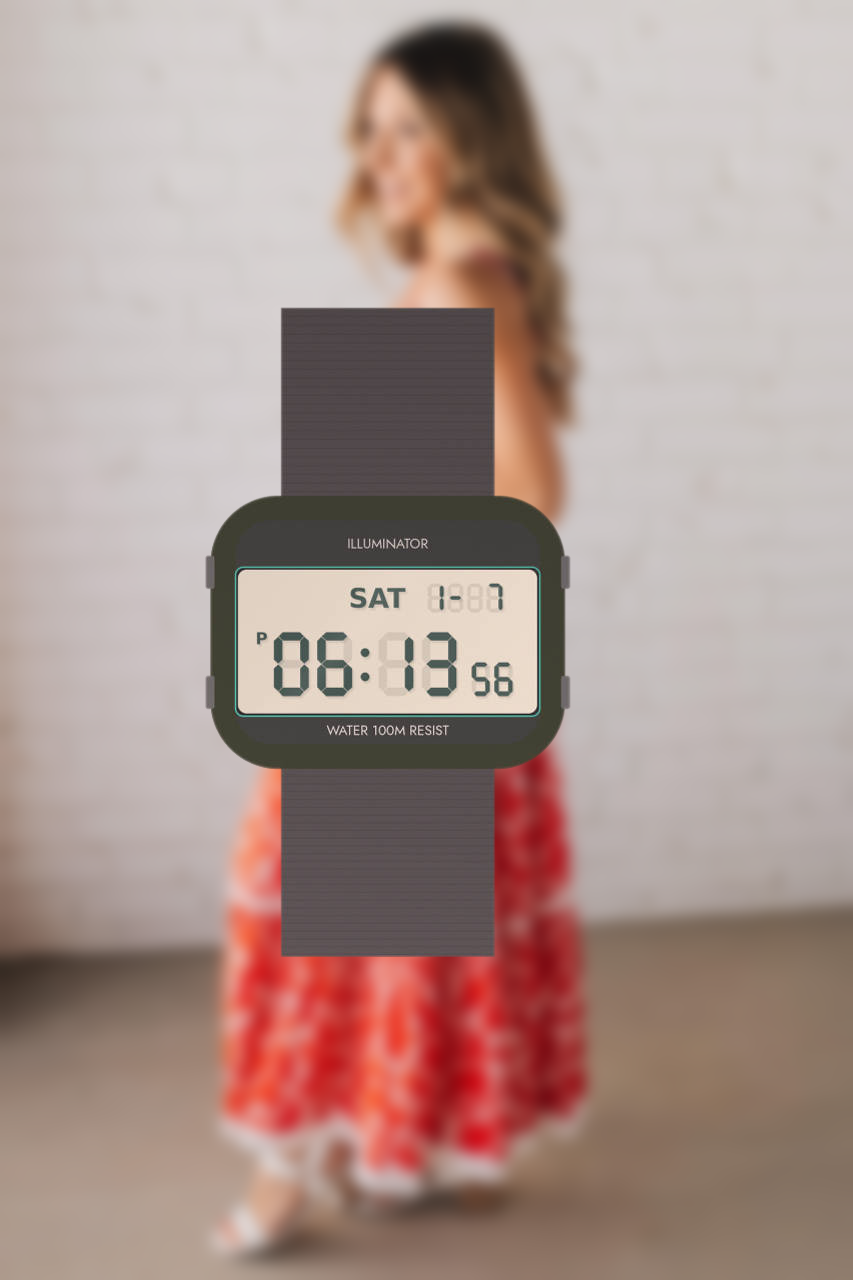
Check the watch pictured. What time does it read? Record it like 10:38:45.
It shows 6:13:56
